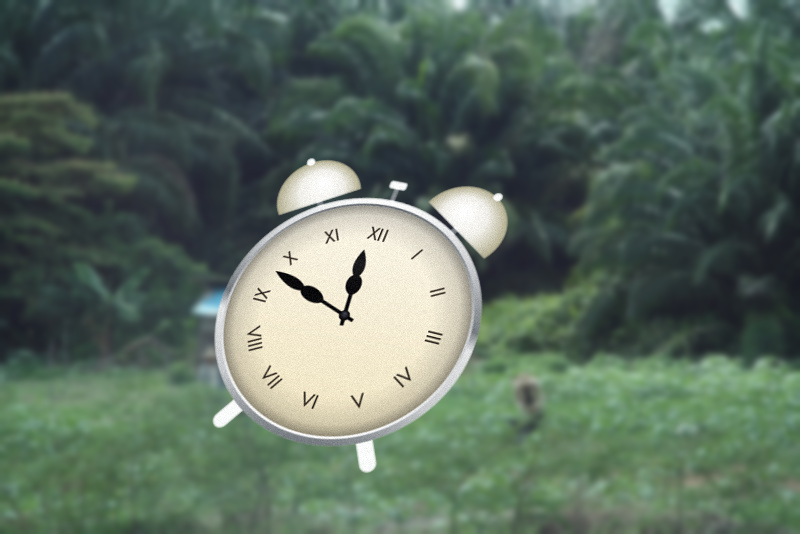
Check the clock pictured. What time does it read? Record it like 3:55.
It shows 11:48
